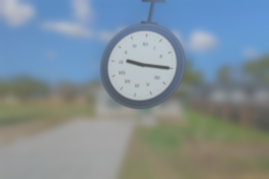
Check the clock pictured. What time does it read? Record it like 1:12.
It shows 9:15
